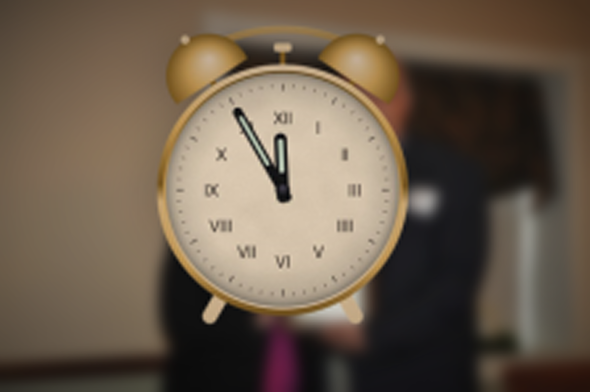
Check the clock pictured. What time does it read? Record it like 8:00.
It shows 11:55
